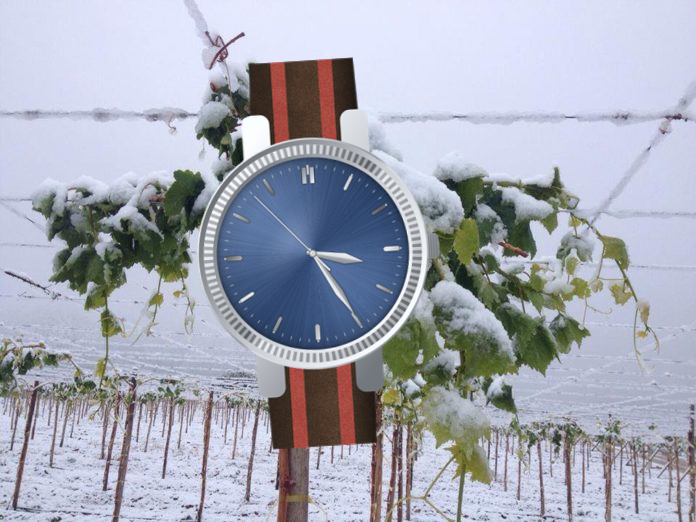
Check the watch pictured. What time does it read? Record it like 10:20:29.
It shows 3:24:53
